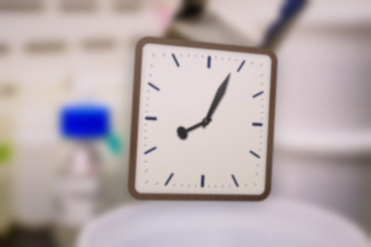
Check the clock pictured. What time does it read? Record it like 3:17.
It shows 8:04
